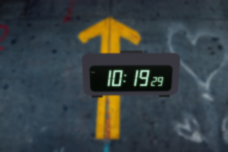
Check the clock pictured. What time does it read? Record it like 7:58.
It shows 10:19
